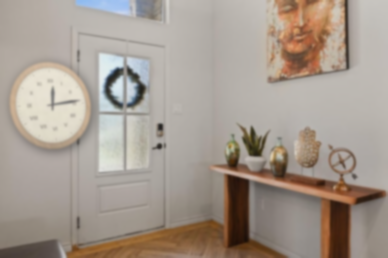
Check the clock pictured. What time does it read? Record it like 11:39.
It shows 12:14
